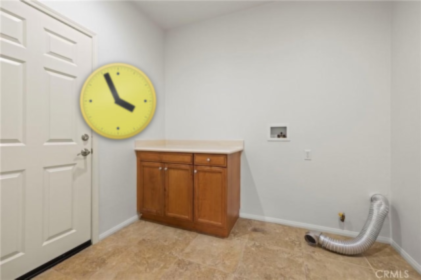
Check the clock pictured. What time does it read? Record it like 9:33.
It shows 3:56
